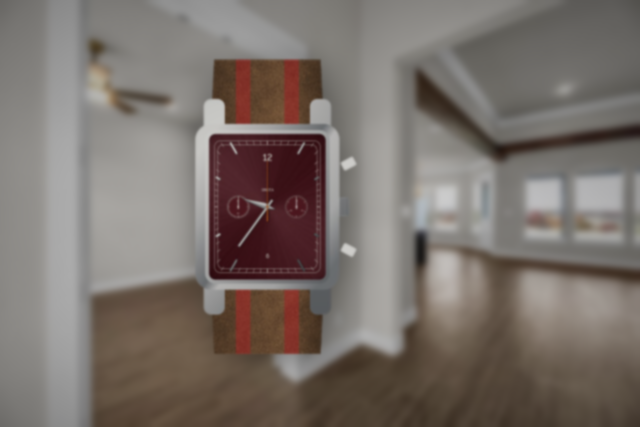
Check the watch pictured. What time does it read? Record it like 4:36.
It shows 9:36
